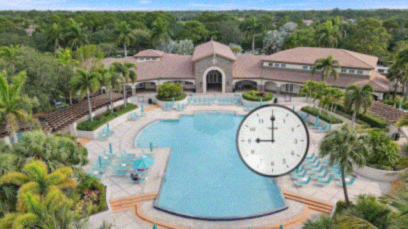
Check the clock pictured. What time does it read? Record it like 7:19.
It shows 9:00
